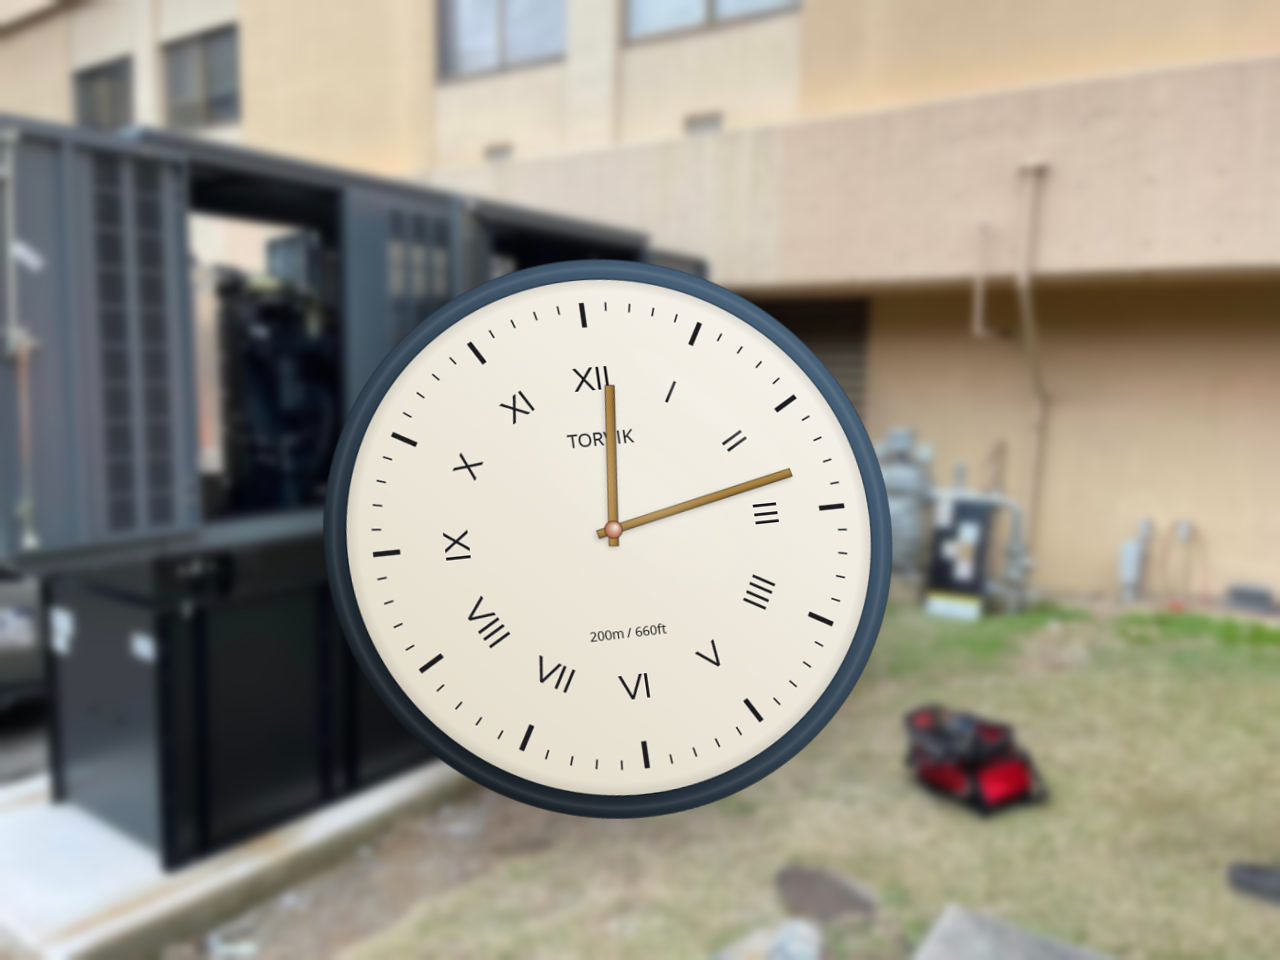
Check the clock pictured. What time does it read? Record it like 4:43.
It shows 12:13
